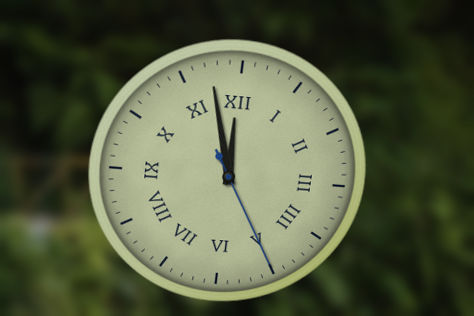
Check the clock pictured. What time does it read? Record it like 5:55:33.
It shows 11:57:25
